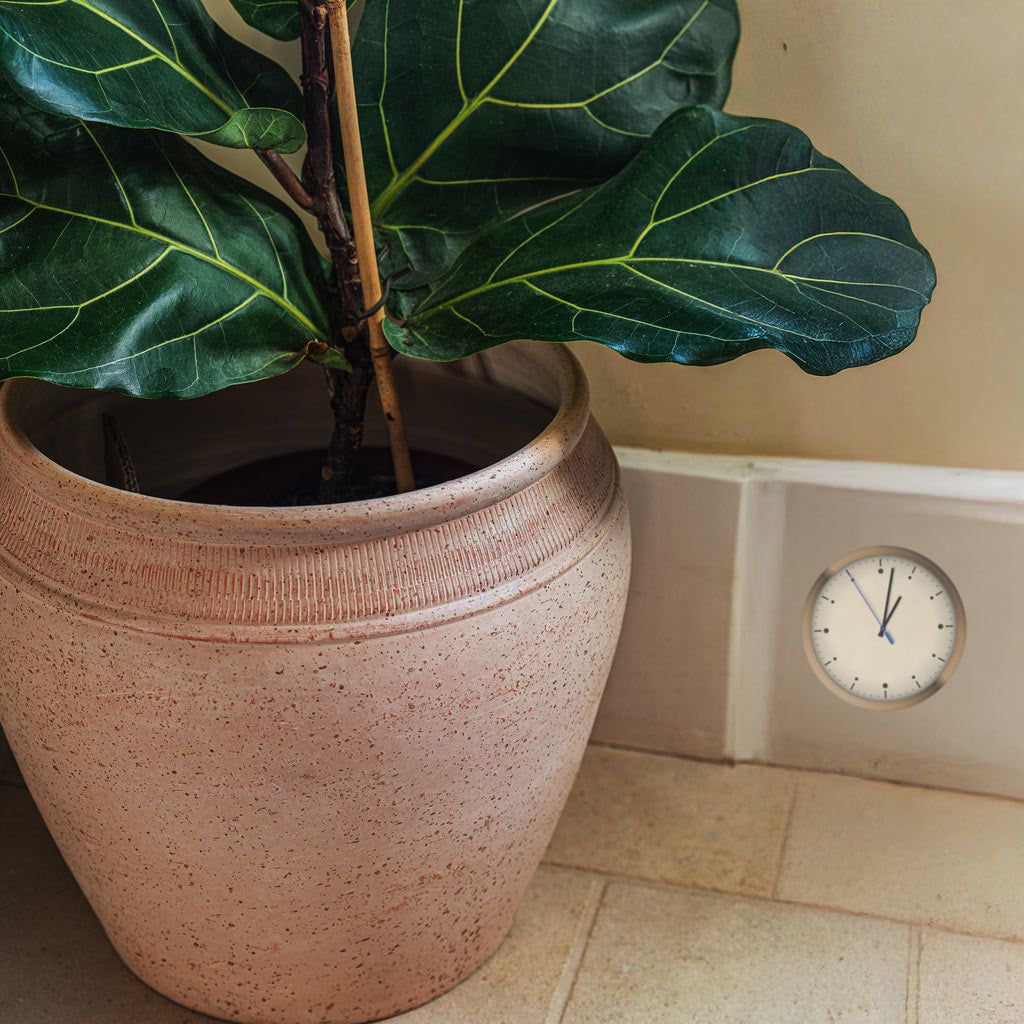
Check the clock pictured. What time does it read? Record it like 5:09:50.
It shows 1:01:55
